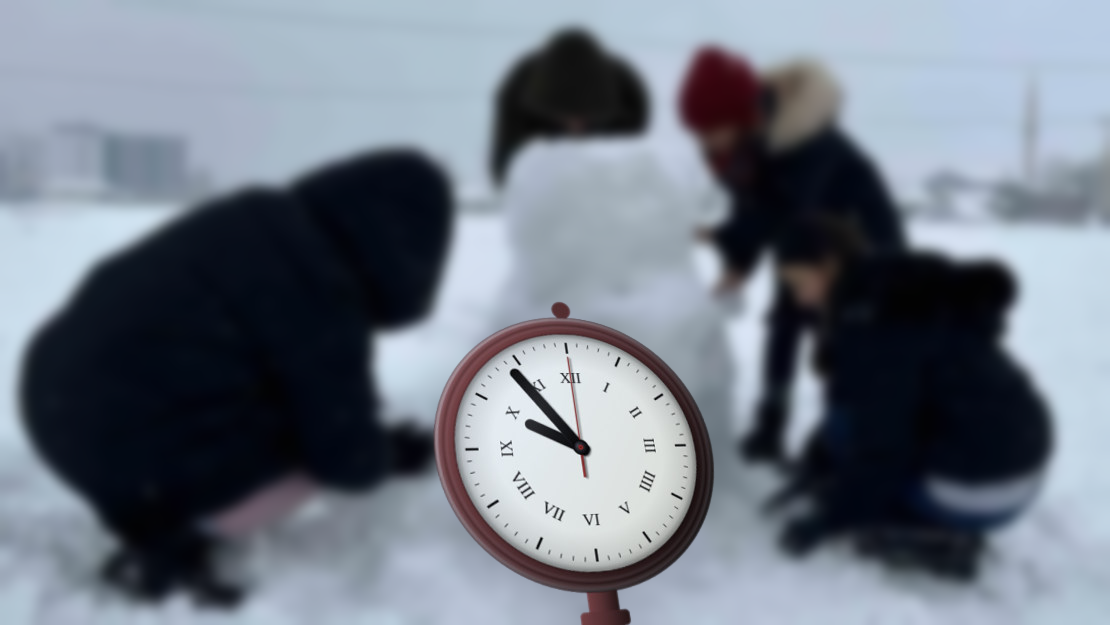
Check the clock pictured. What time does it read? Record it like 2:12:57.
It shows 9:54:00
